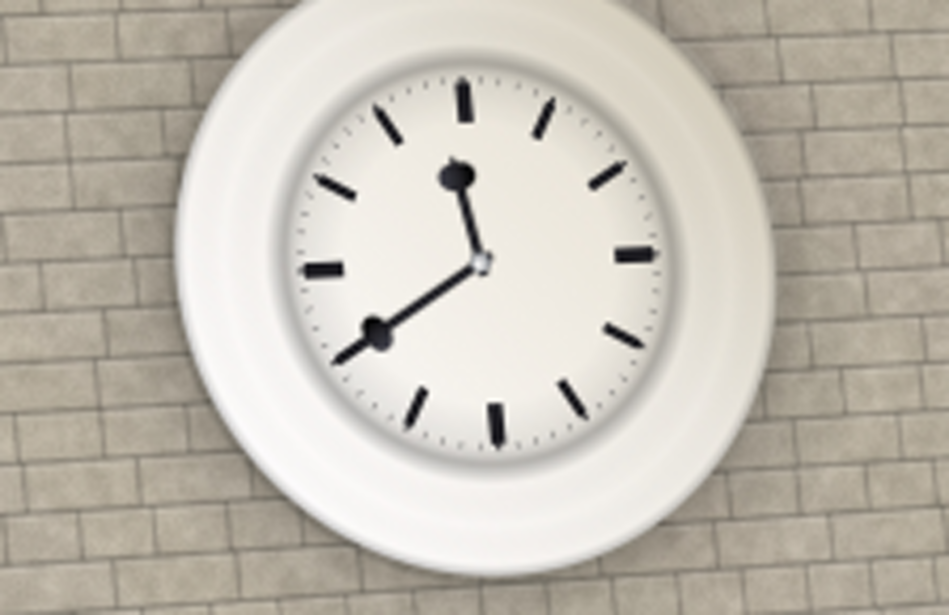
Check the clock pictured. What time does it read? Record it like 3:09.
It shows 11:40
